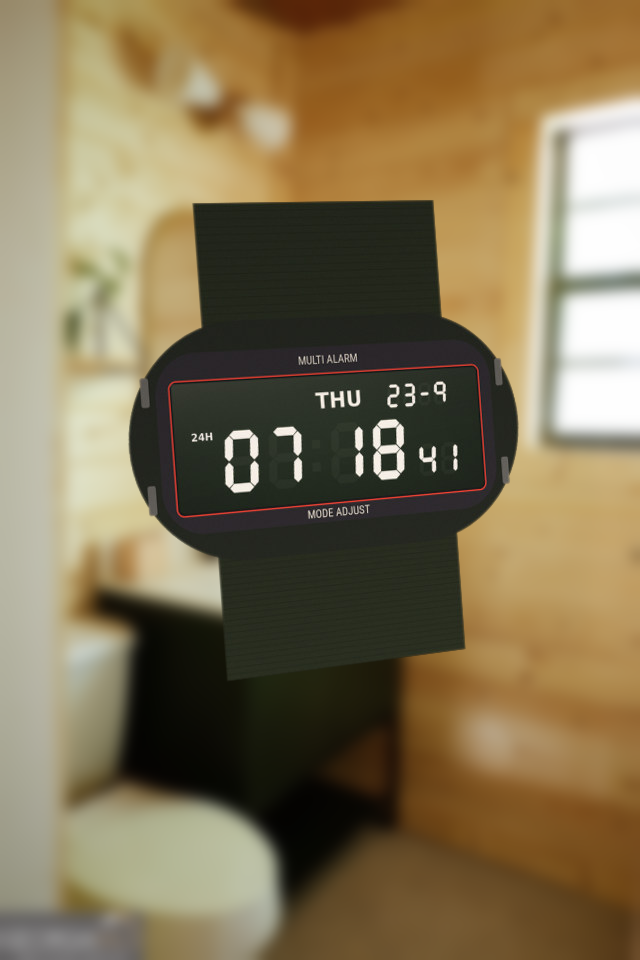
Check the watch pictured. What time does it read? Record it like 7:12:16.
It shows 7:18:41
